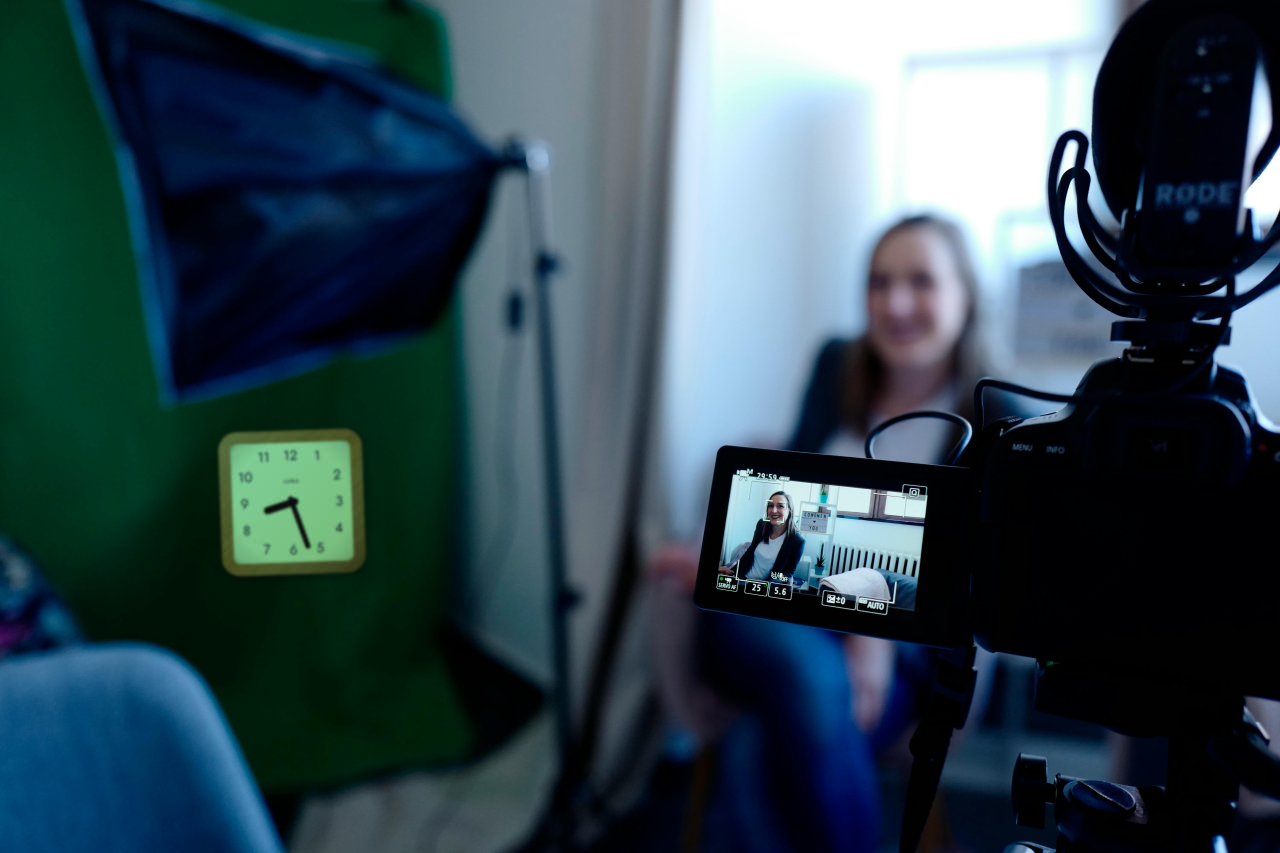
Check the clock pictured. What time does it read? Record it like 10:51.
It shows 8:27
